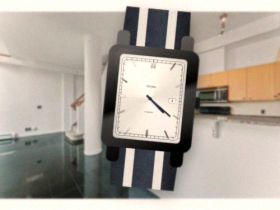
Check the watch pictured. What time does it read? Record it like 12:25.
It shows 4:21
